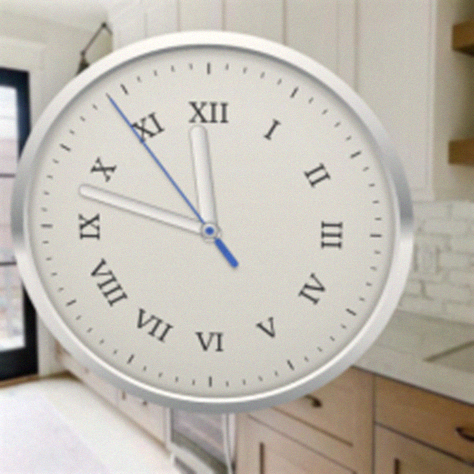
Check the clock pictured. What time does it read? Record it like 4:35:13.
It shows 11:47:54
